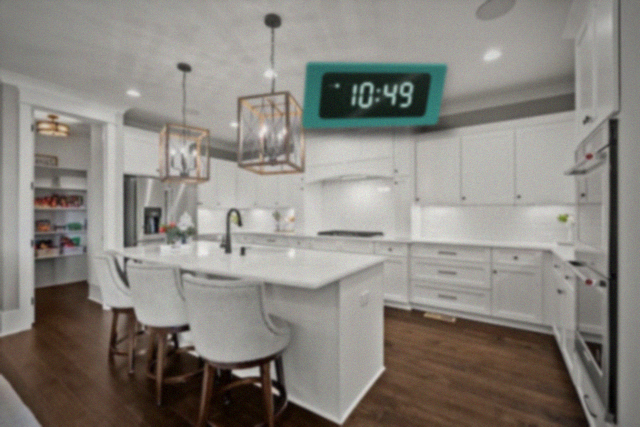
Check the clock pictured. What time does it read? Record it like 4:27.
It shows 10:49
